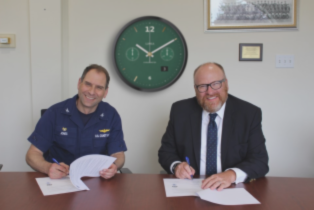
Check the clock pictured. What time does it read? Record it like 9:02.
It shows 10:10
